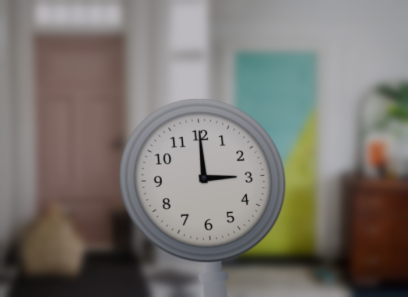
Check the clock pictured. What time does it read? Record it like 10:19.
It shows 3:00
